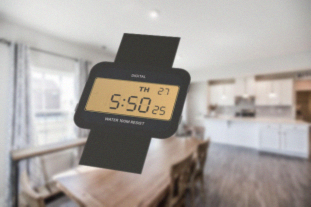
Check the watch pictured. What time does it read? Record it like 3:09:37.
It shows 5:50:25
